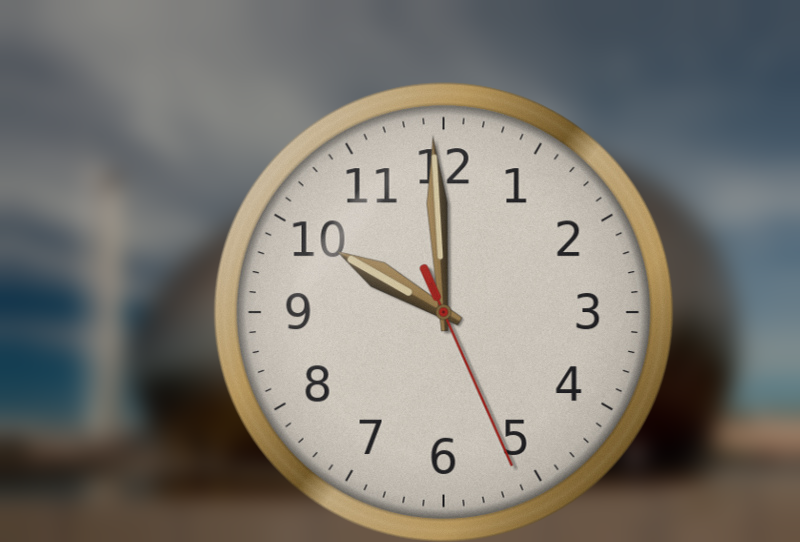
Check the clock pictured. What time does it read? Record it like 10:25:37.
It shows 9:59:26
